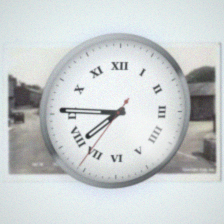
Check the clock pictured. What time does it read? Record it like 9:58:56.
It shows 7:45:36
